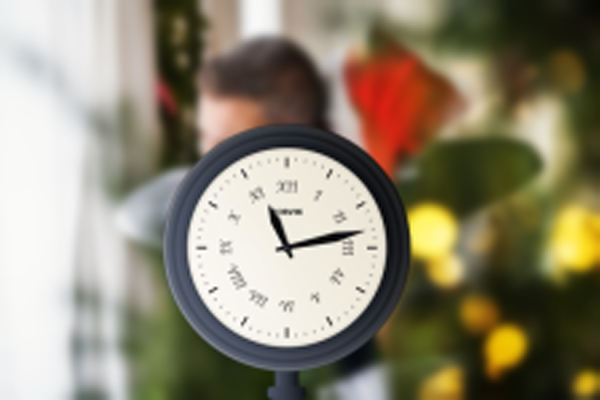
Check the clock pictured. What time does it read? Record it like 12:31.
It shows 11:13
